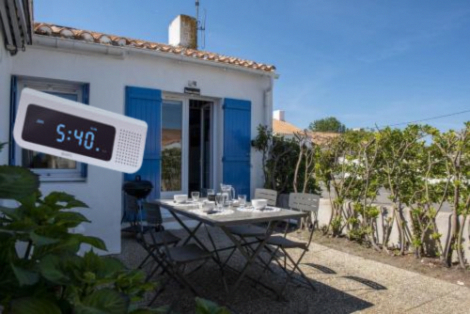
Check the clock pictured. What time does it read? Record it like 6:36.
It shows 5:40
